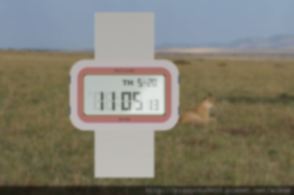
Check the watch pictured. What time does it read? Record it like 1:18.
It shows 11:05
